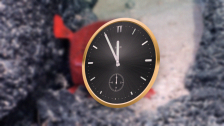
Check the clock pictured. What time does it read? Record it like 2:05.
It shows 11:55
